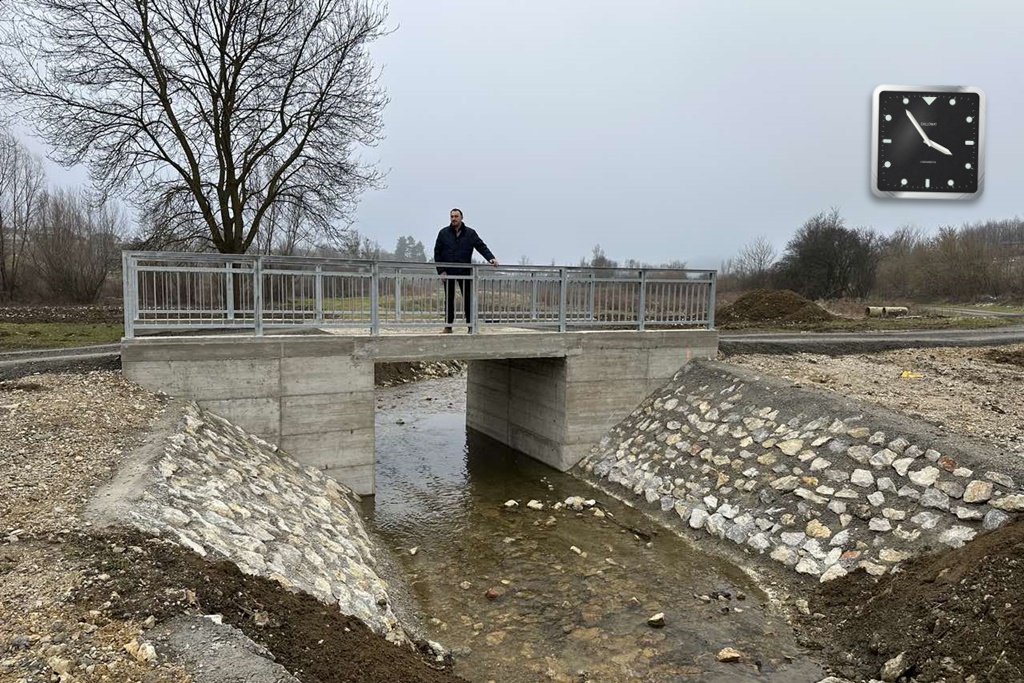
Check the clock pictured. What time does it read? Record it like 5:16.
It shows 3:54
